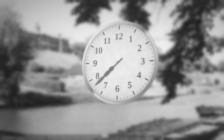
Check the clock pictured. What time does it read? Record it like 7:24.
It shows 7:38
